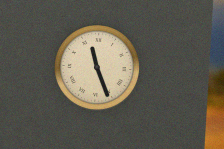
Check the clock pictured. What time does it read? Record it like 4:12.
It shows 11:26
